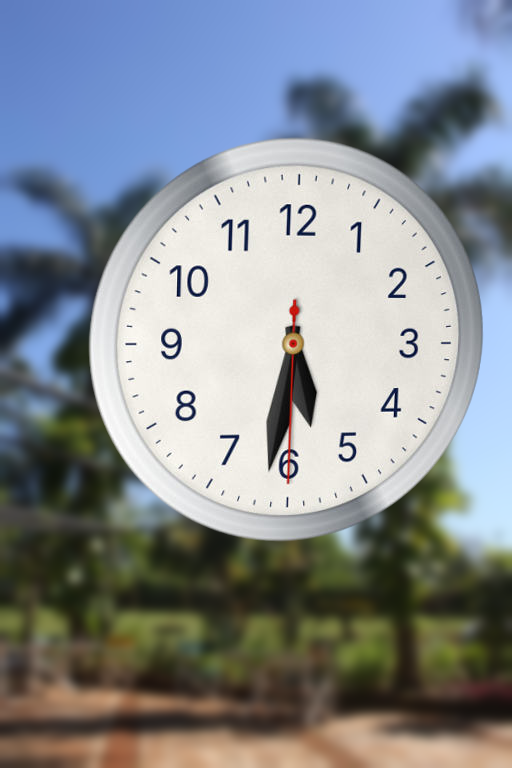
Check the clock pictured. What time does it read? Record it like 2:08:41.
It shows 5:31:30
